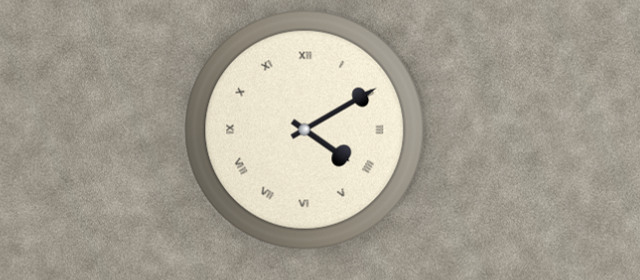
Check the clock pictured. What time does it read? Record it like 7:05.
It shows 4:10
